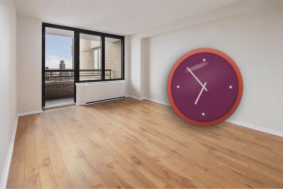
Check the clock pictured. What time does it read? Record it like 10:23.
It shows 6:53
